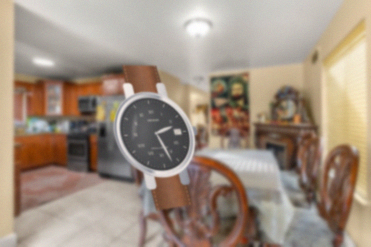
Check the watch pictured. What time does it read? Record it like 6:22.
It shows 2:27
